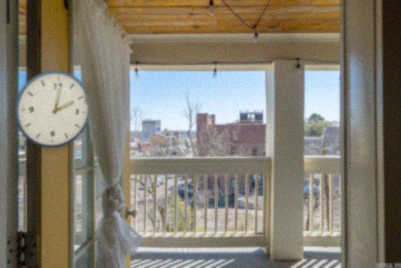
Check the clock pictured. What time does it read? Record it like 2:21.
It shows 2:01
